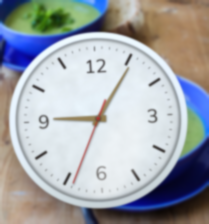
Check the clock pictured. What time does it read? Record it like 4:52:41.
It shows 9:05:34
